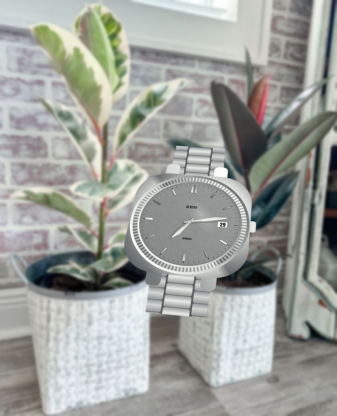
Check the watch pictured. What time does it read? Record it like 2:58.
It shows 7:13
